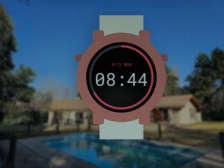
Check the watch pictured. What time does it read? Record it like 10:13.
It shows 8:44
